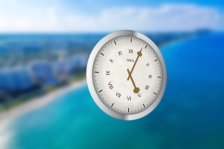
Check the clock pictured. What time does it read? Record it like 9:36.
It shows 5:04
